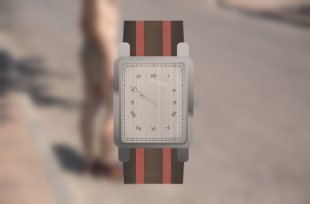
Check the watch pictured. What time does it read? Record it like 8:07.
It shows 9:51
